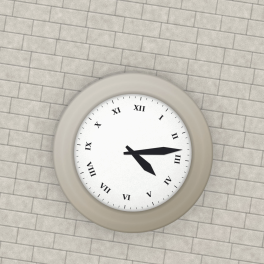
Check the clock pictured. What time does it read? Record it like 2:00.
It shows 4:13
